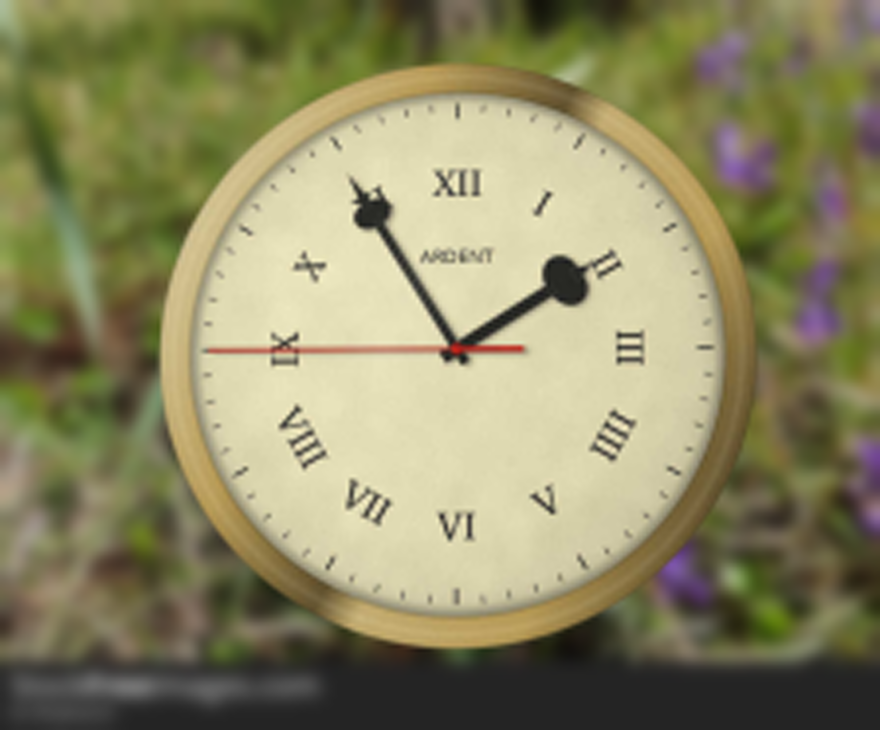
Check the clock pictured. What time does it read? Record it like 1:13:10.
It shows 1:54:45
